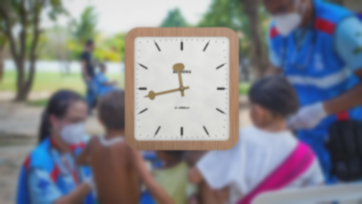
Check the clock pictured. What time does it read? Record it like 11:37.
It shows 11:43
